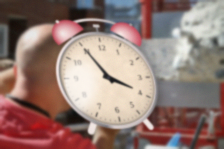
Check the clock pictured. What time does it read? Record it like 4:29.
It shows 3:55
